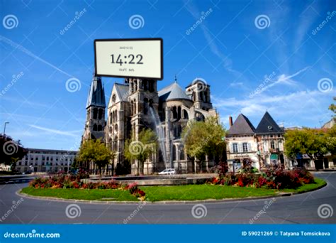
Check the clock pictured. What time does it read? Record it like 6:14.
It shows 14:22
